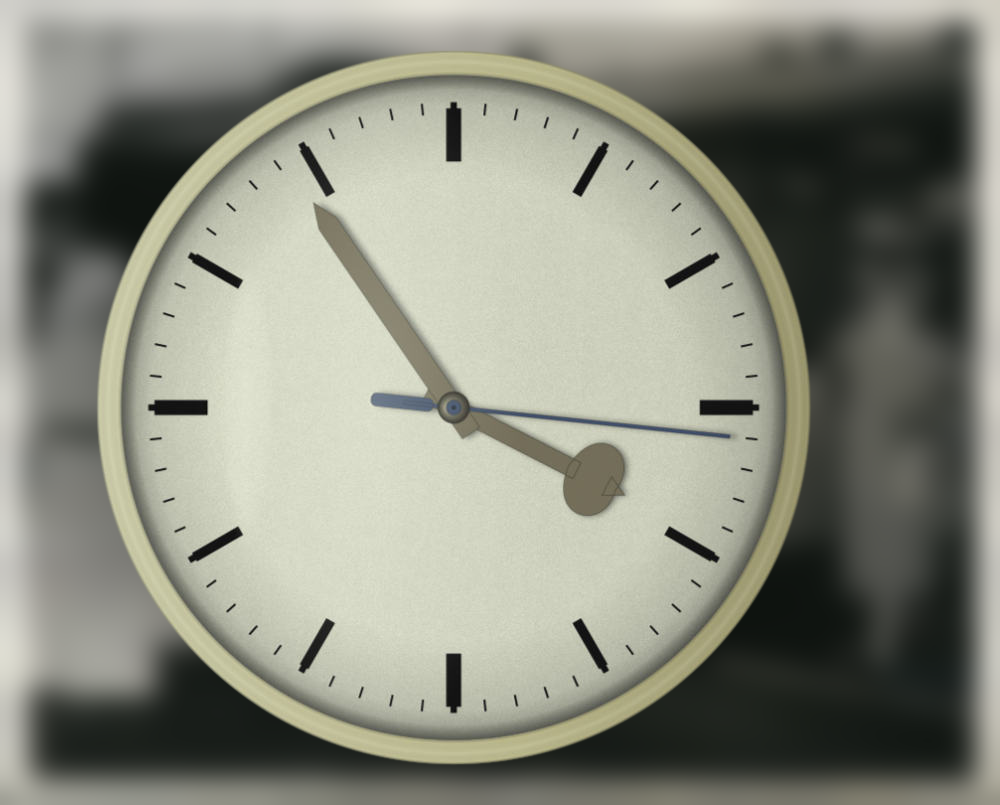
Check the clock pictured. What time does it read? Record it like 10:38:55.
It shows 3:54:16
